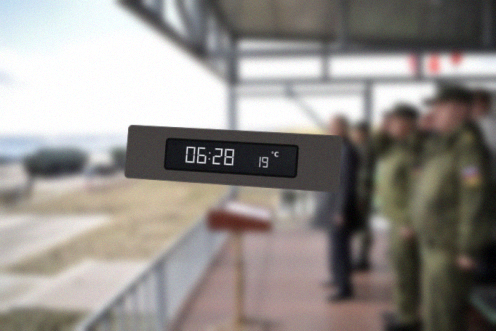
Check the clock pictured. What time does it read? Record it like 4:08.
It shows 6:28
